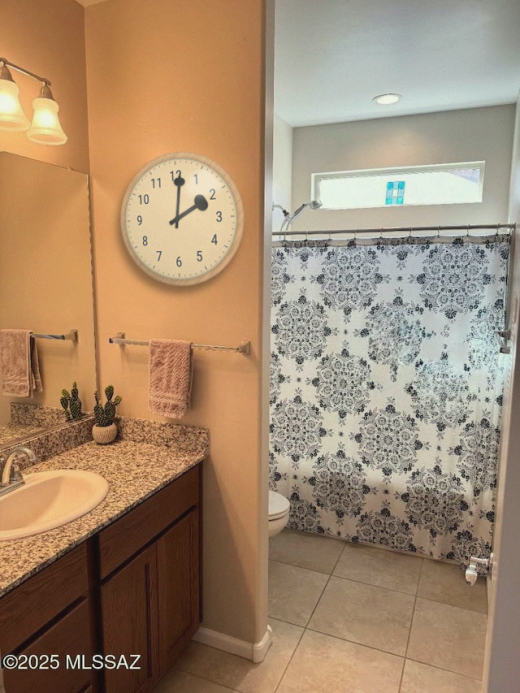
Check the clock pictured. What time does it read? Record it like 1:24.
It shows 2:01
